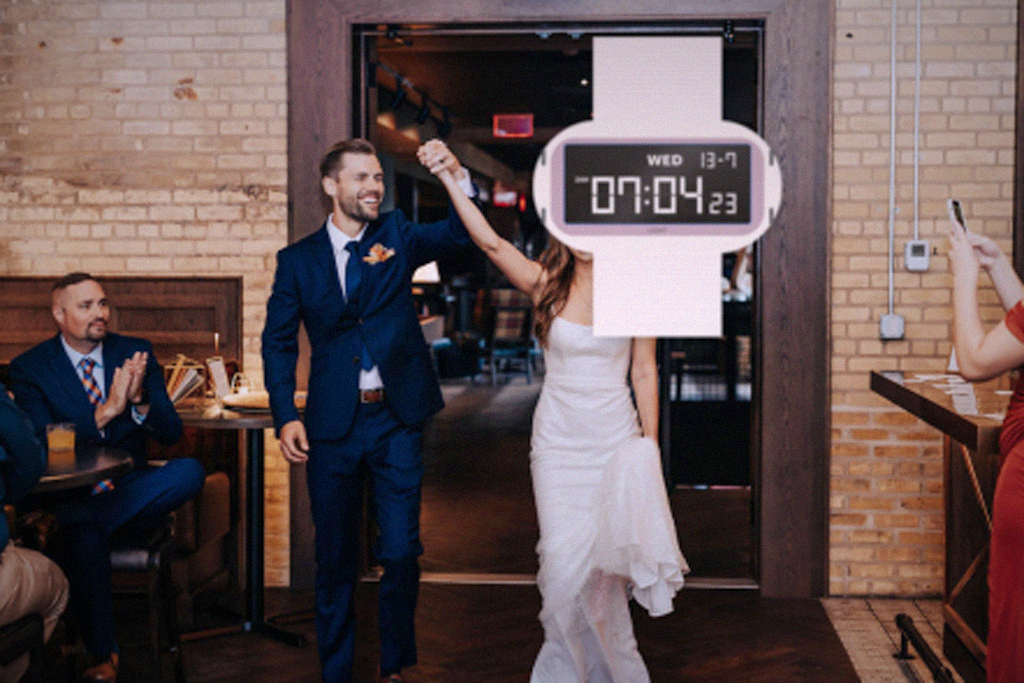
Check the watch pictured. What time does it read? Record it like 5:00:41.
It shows 7:04:23
